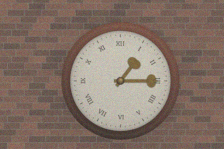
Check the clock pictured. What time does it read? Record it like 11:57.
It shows 1:15
